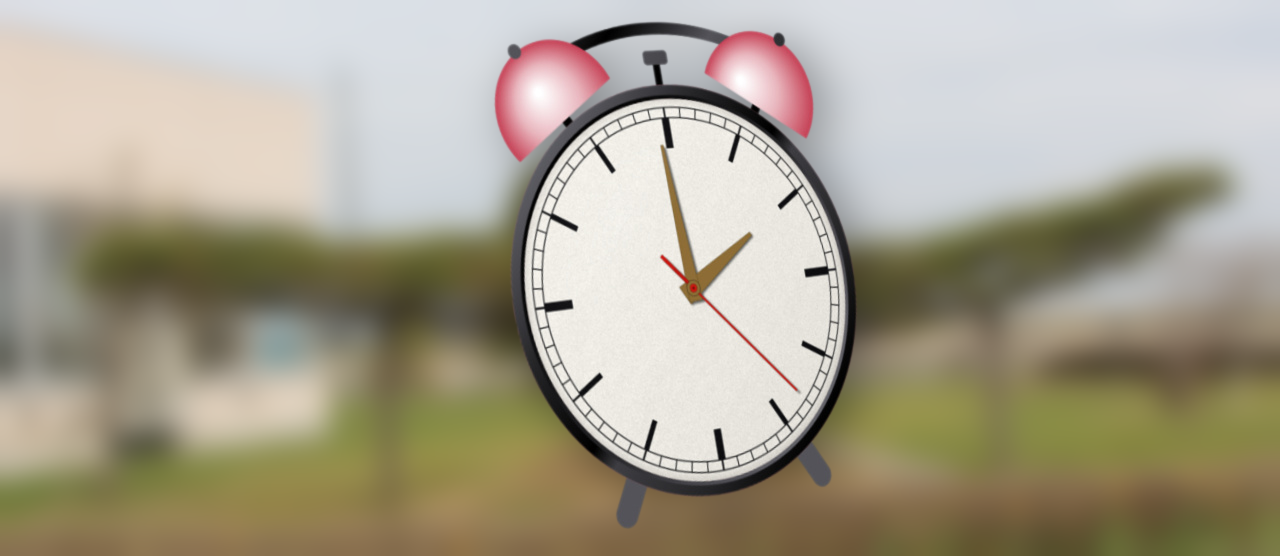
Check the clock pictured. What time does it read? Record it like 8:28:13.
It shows 1:59:23
